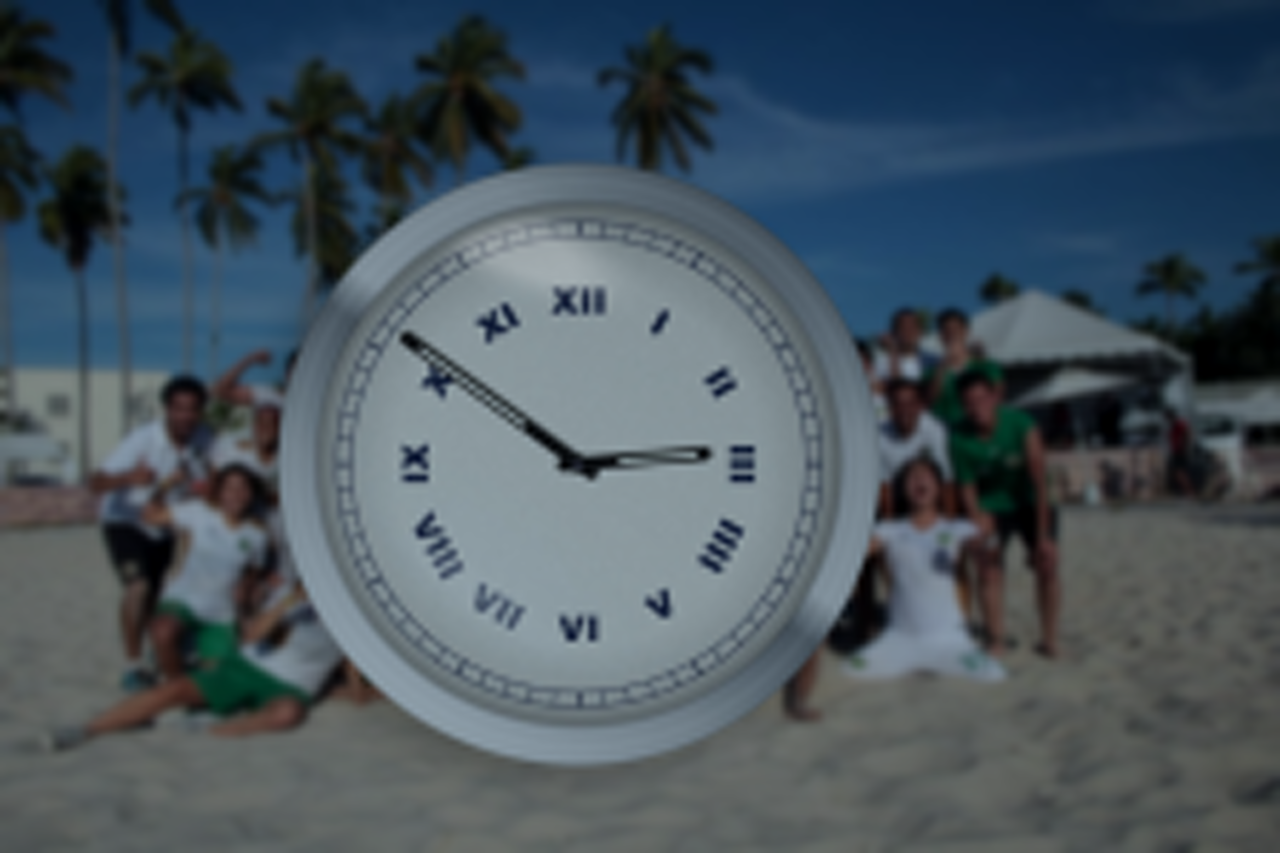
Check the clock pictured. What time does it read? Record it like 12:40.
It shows 2:51
